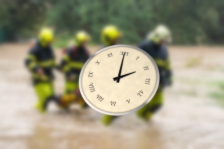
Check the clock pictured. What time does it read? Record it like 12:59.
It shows 2:00
